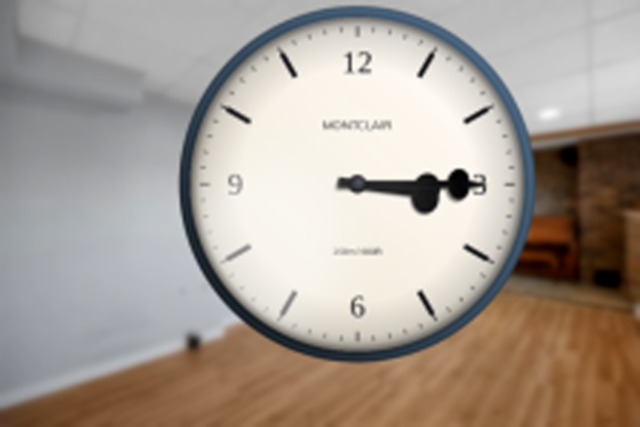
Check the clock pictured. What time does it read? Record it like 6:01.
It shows 3:15
